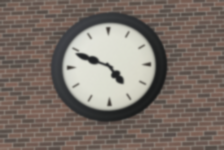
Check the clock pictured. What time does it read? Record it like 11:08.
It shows 4:49
